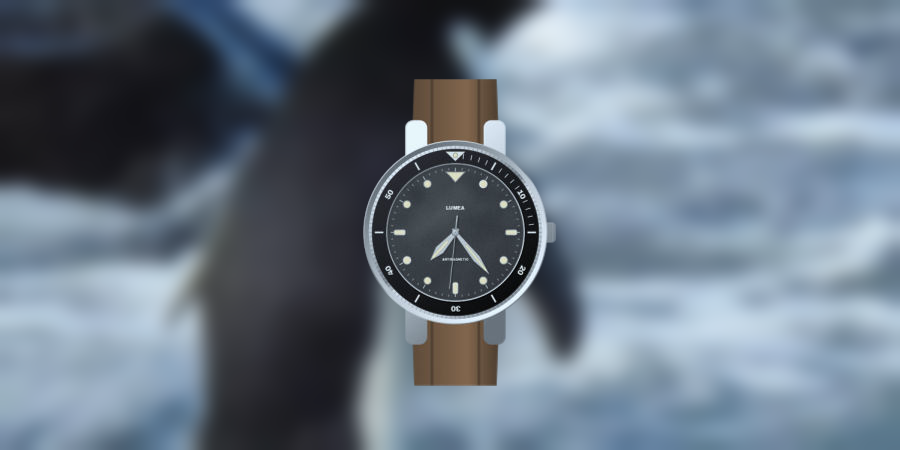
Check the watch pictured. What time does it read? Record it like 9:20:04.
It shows 7:23:31
